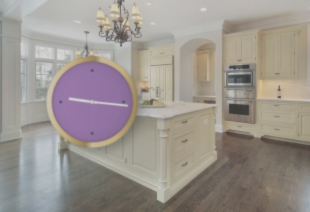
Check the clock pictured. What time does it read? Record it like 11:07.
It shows 9:16
